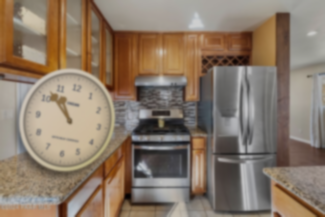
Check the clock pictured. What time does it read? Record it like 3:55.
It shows 10:52
